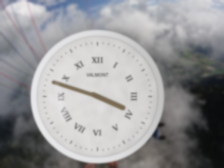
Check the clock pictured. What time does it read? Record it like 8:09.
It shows 3:48
